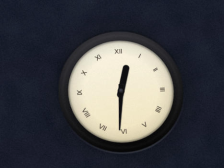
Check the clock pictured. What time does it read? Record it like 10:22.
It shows 12:31
